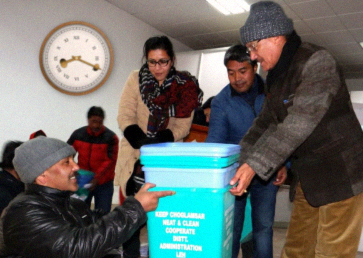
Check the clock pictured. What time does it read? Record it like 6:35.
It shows 8:19
